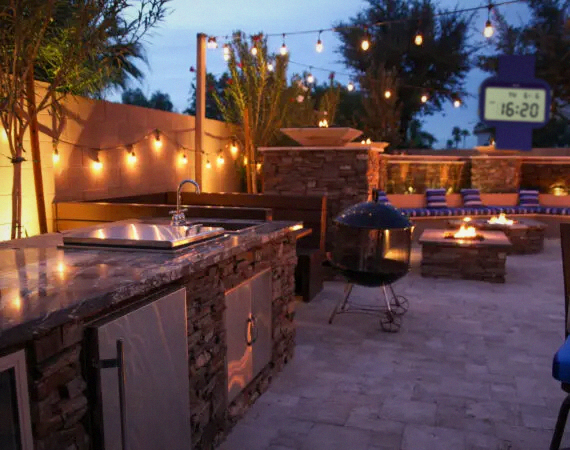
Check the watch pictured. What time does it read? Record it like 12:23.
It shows 16:20
